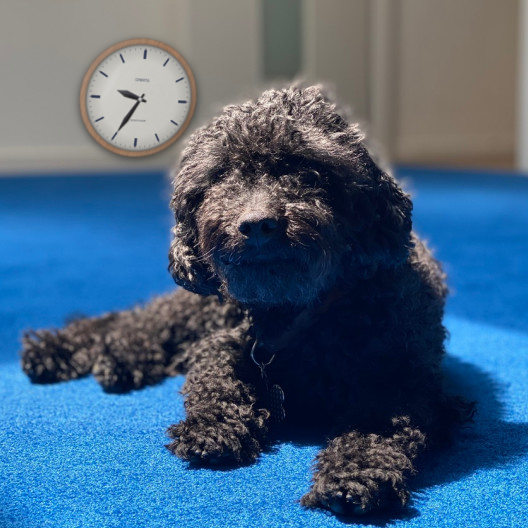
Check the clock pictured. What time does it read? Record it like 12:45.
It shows 9:35
